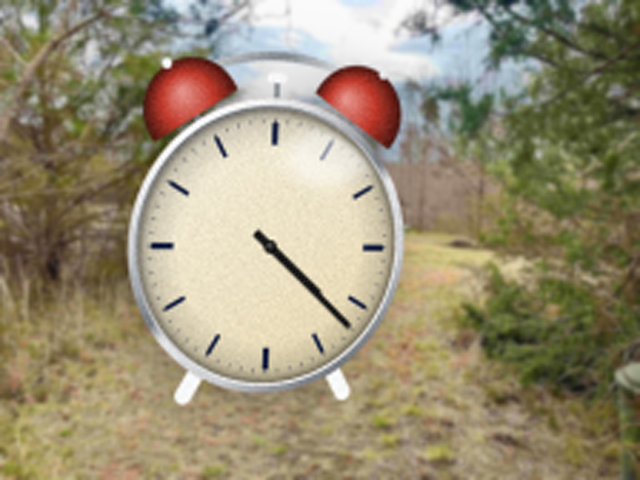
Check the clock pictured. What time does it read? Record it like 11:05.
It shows 4:22
